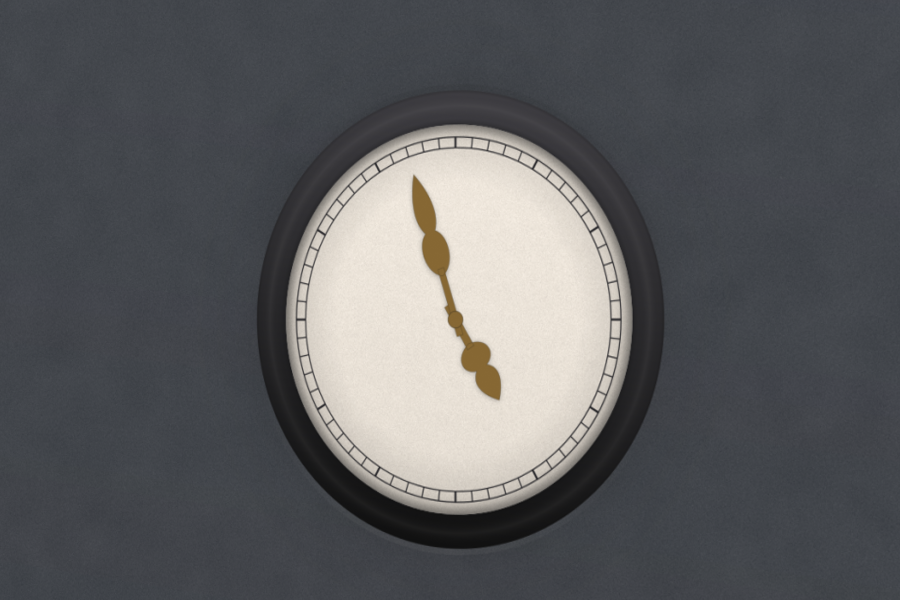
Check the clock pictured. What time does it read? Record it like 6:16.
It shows 4:57
